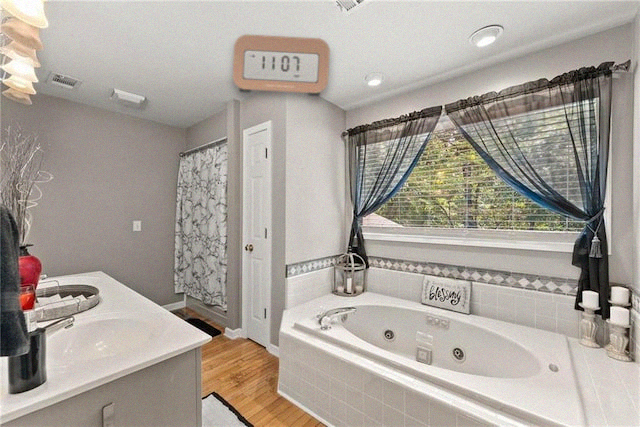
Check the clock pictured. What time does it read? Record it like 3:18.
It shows 11:07
